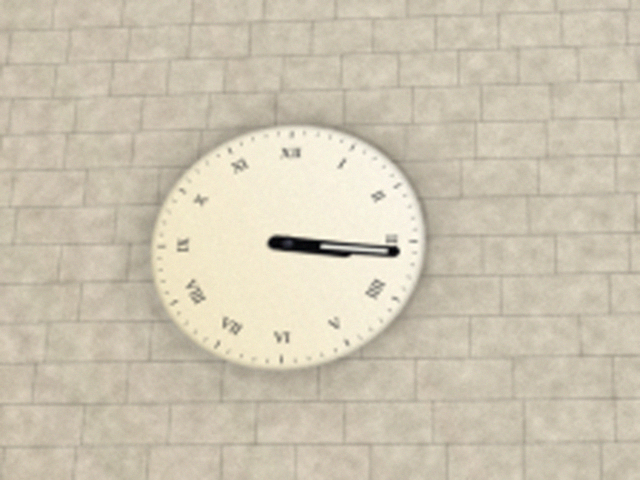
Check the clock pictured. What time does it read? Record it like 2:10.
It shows 3:16
